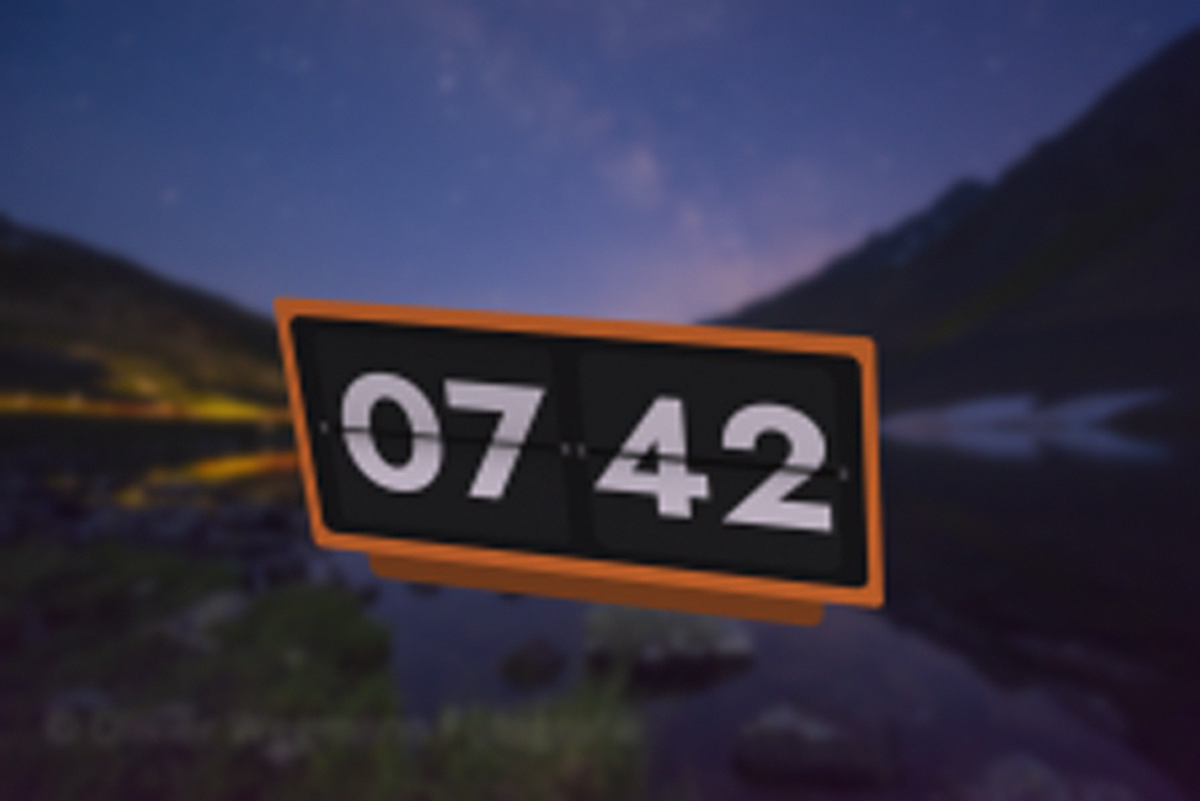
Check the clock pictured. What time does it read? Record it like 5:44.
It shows 7:42
